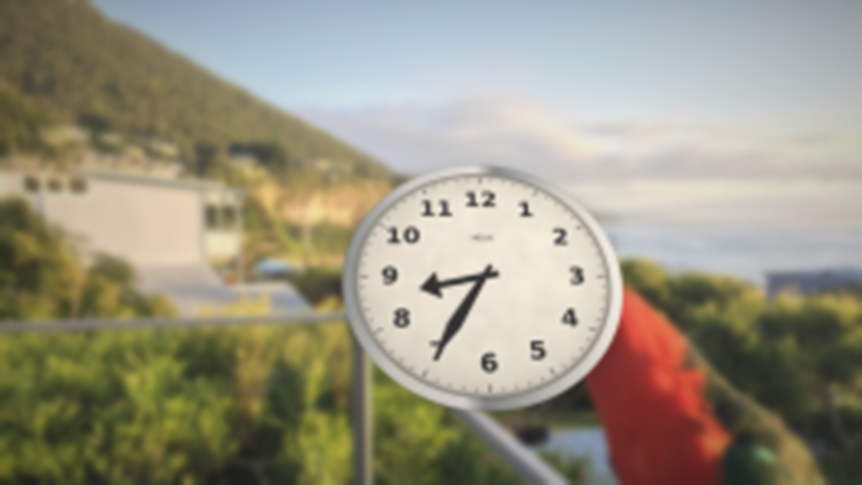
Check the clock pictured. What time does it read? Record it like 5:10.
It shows 8:35
